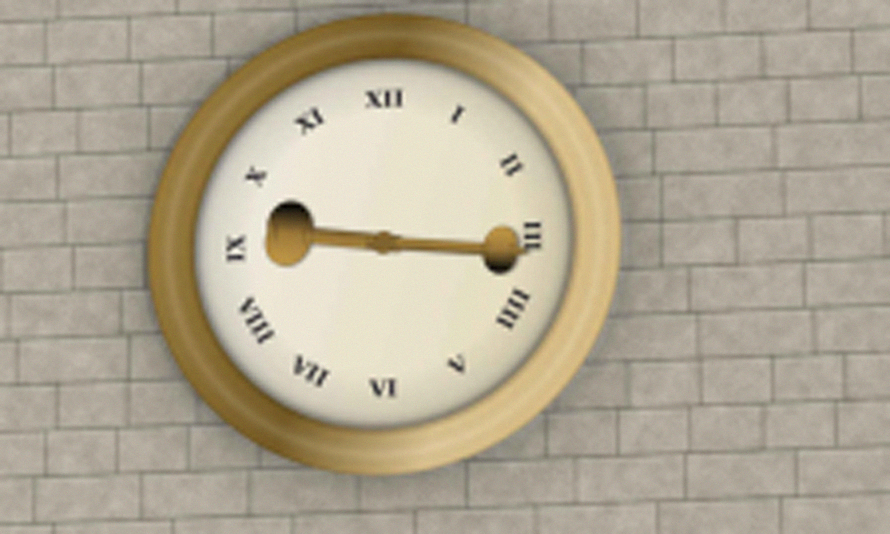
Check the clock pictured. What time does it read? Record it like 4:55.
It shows 9:16
